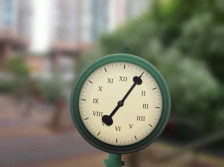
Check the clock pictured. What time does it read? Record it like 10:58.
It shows 7:05
